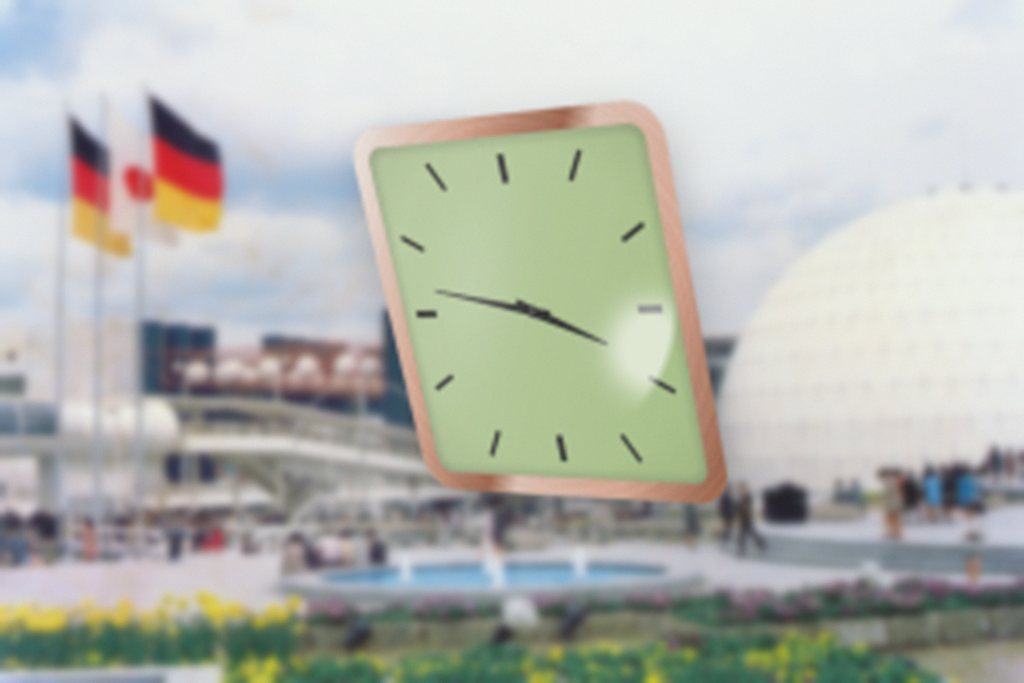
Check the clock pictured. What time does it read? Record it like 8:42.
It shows 3:47
